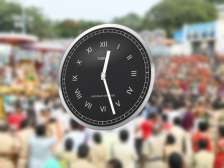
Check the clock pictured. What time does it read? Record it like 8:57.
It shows 12:27
